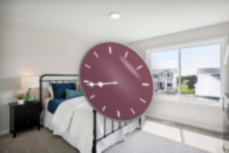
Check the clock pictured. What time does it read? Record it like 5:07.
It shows 8:44
